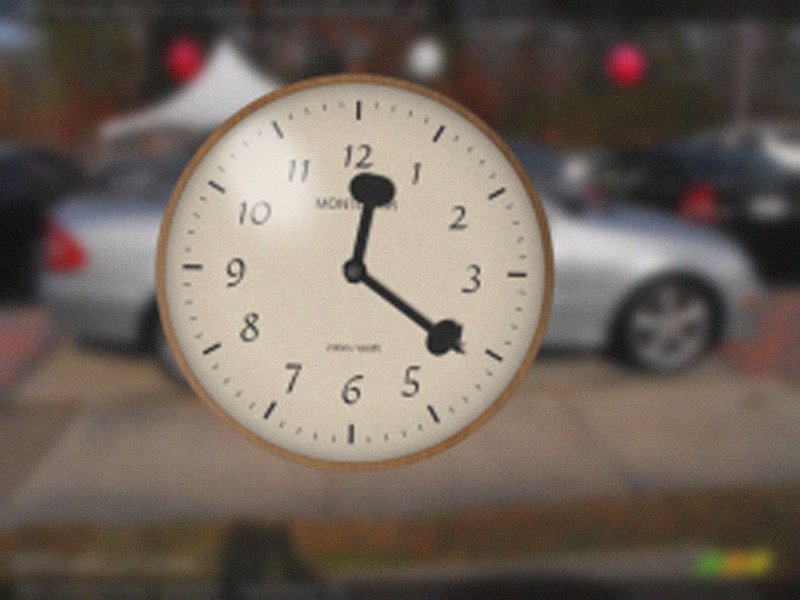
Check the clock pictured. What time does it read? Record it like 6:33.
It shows 12:21
